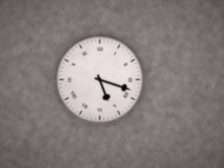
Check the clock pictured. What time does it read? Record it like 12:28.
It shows 5:18
